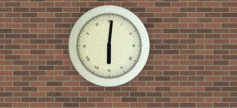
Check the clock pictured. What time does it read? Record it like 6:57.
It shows 6:01
